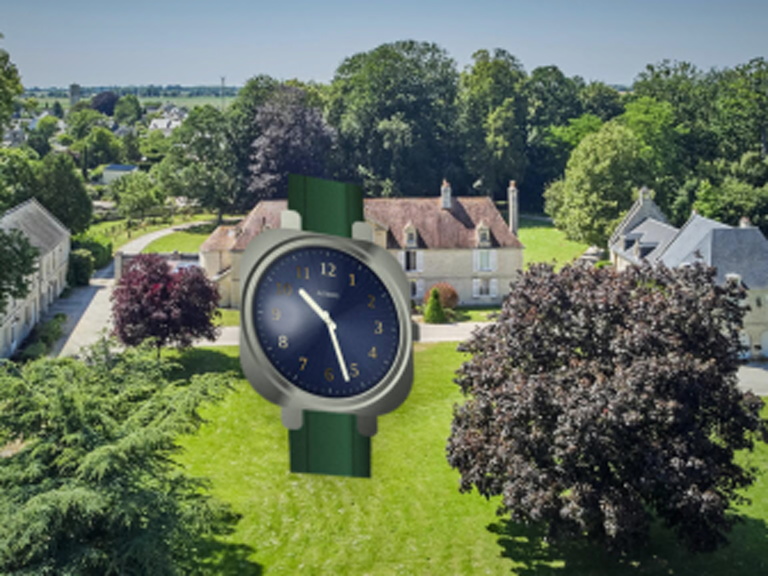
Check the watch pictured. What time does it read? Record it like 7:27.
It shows 10:27
